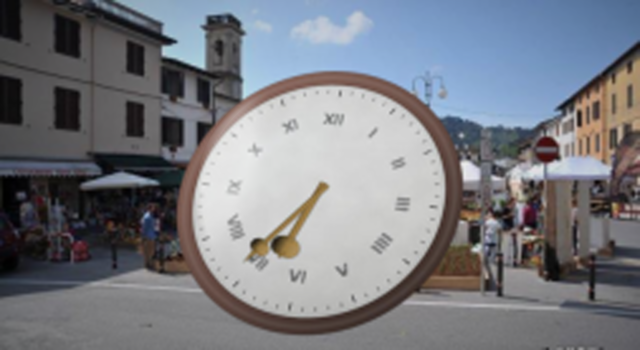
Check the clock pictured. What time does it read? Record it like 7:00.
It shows 6:36
